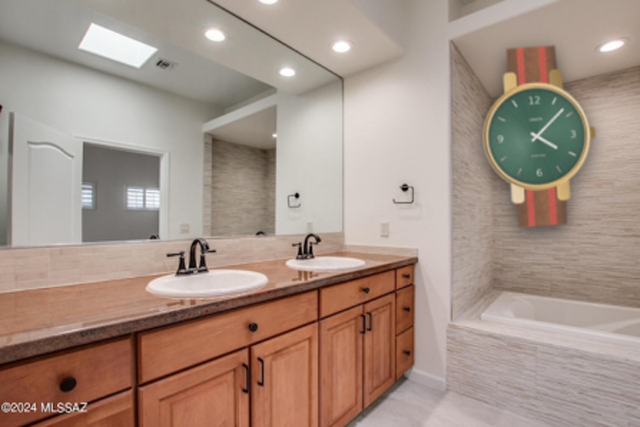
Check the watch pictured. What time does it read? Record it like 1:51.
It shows 4:08
